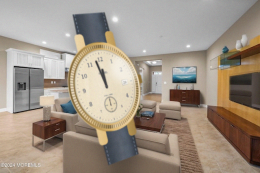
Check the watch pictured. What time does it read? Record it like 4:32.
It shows 11:58
